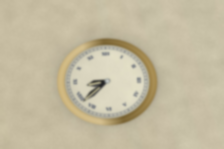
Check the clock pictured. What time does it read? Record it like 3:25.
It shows 8:38
